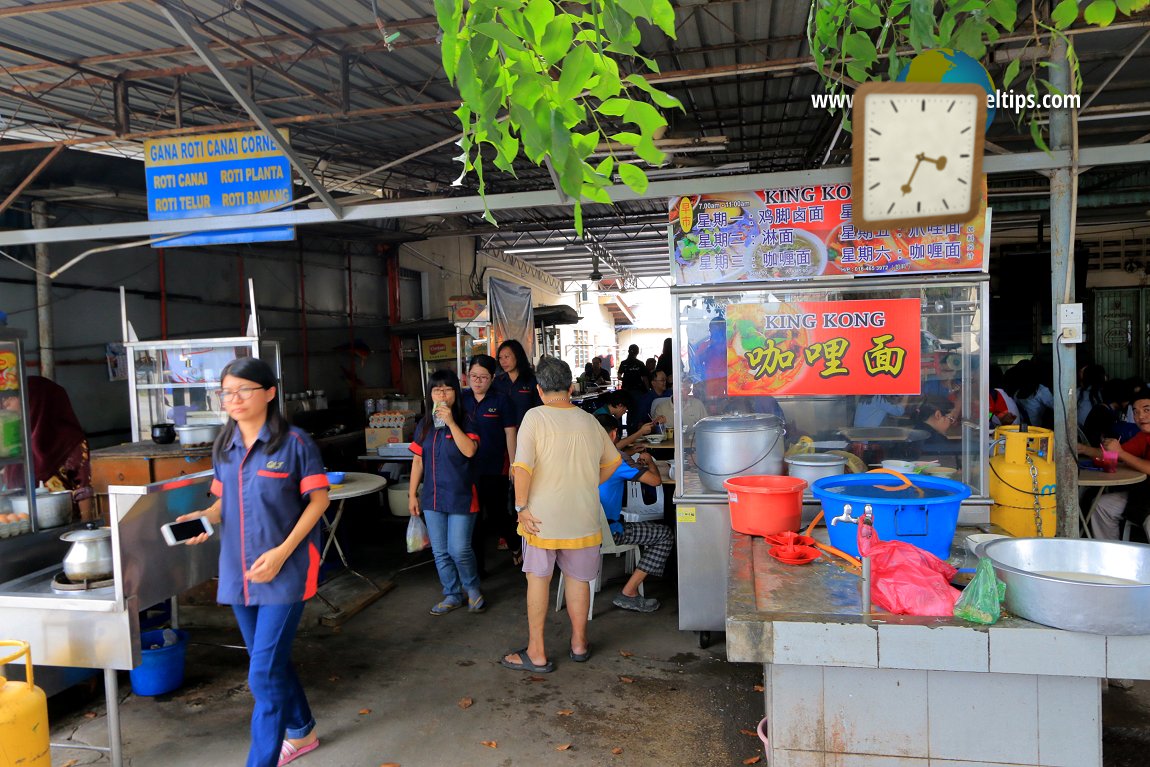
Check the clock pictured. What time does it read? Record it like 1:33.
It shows 3:34
